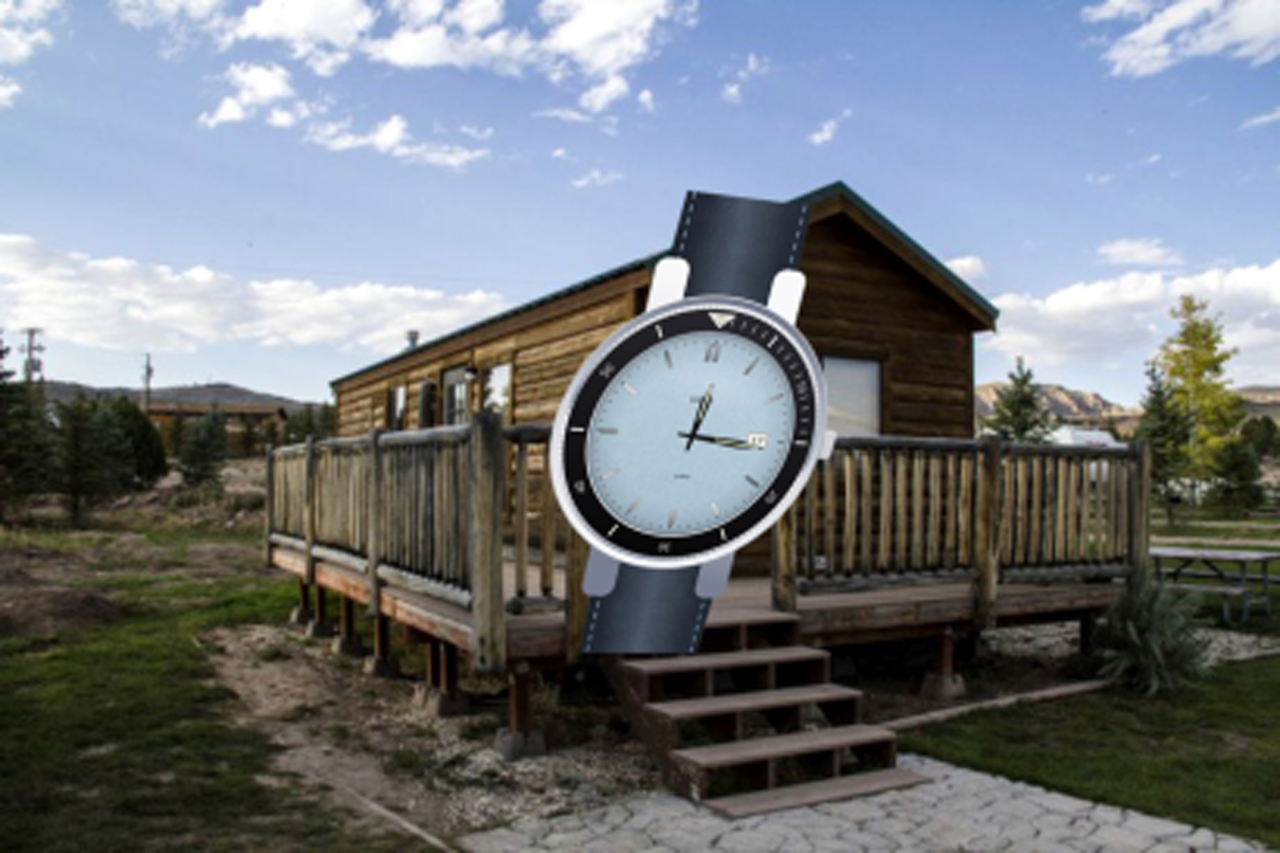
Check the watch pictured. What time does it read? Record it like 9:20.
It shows 12:16
